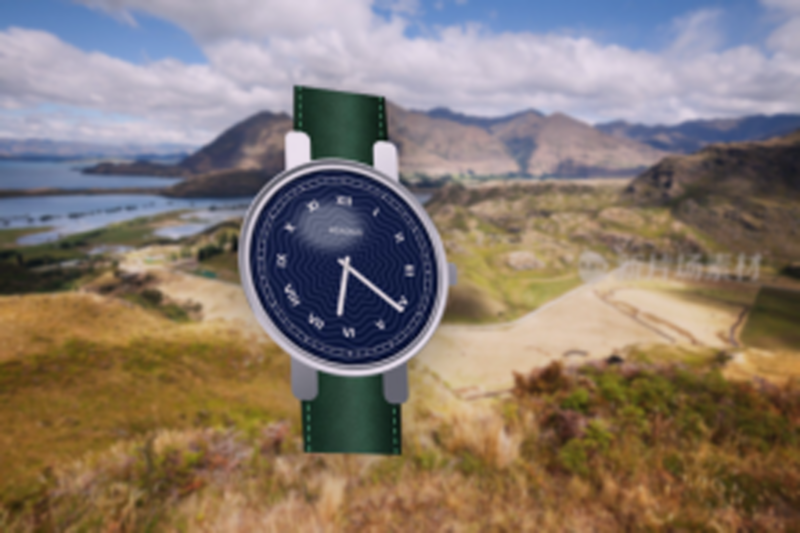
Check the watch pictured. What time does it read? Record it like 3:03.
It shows 6:21
